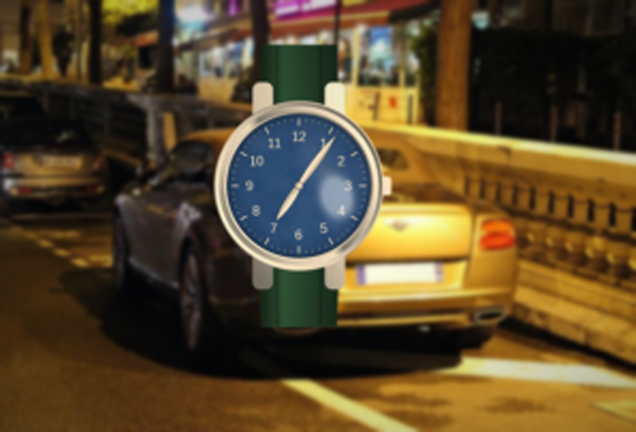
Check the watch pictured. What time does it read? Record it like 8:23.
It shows 7:06
